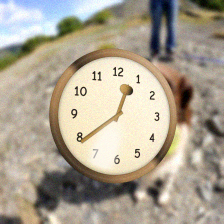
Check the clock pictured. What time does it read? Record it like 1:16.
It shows 12:39
